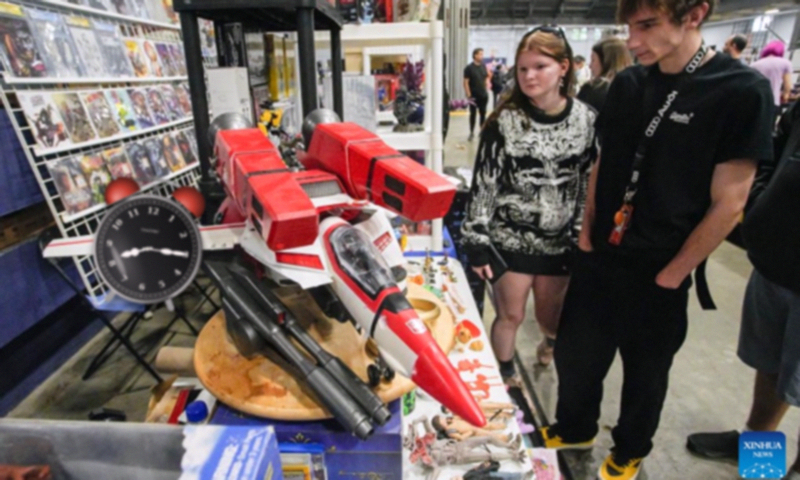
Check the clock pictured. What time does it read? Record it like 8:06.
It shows 8:15
